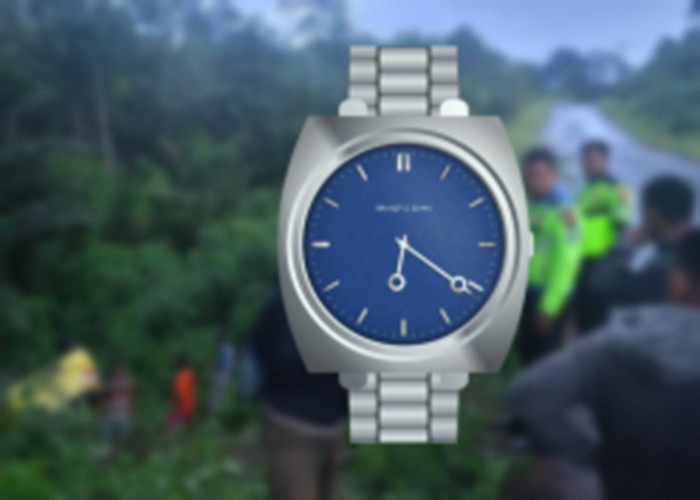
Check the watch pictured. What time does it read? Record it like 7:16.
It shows 6:21
